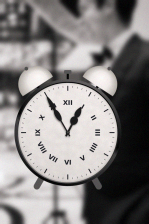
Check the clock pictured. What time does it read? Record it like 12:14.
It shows 12:55
